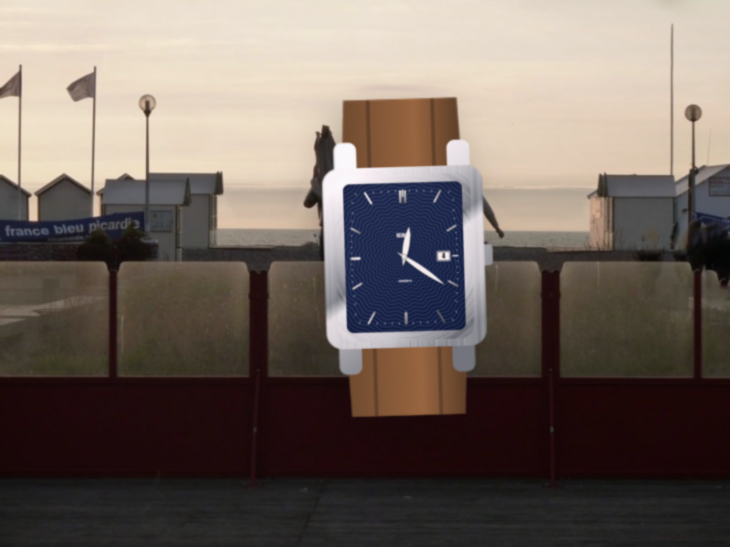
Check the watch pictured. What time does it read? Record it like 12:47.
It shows 12:21
